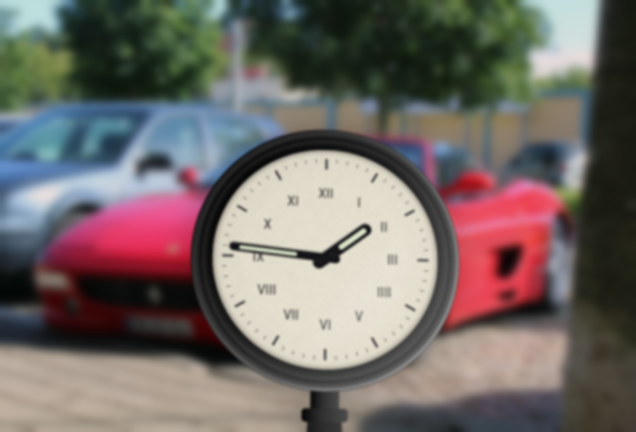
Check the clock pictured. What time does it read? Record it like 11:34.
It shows 1:46
